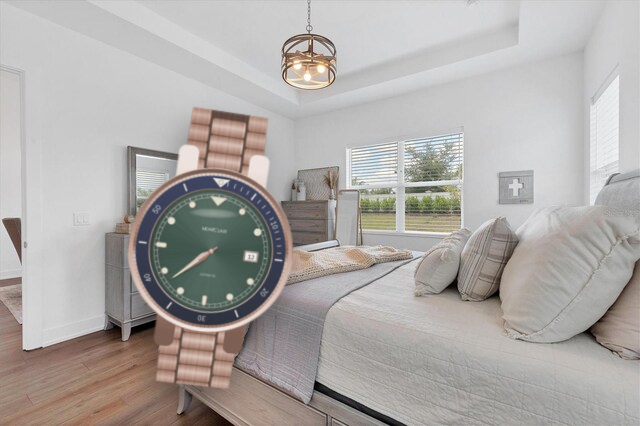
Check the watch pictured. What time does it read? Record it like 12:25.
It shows 7:38
